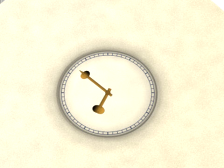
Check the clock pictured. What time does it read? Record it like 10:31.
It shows 6:52
